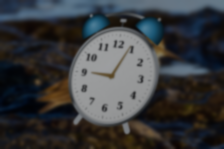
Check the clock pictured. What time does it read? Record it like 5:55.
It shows 9:04
